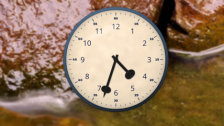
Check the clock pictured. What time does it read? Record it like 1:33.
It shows 4:33
